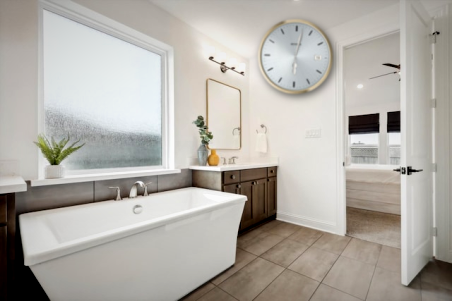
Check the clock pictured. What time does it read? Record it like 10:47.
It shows 6:02
